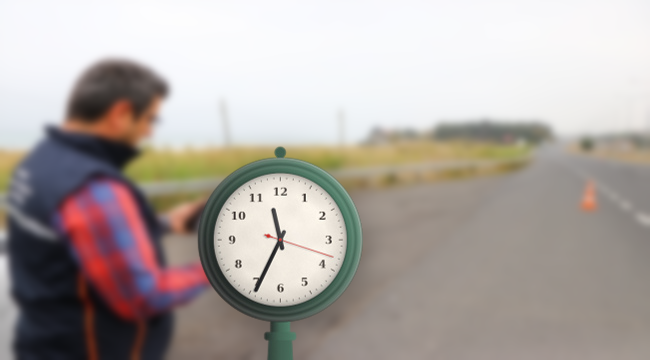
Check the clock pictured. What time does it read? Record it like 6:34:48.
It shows 11:34:18
